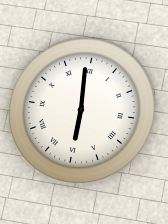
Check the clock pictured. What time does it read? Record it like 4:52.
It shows 5:59
